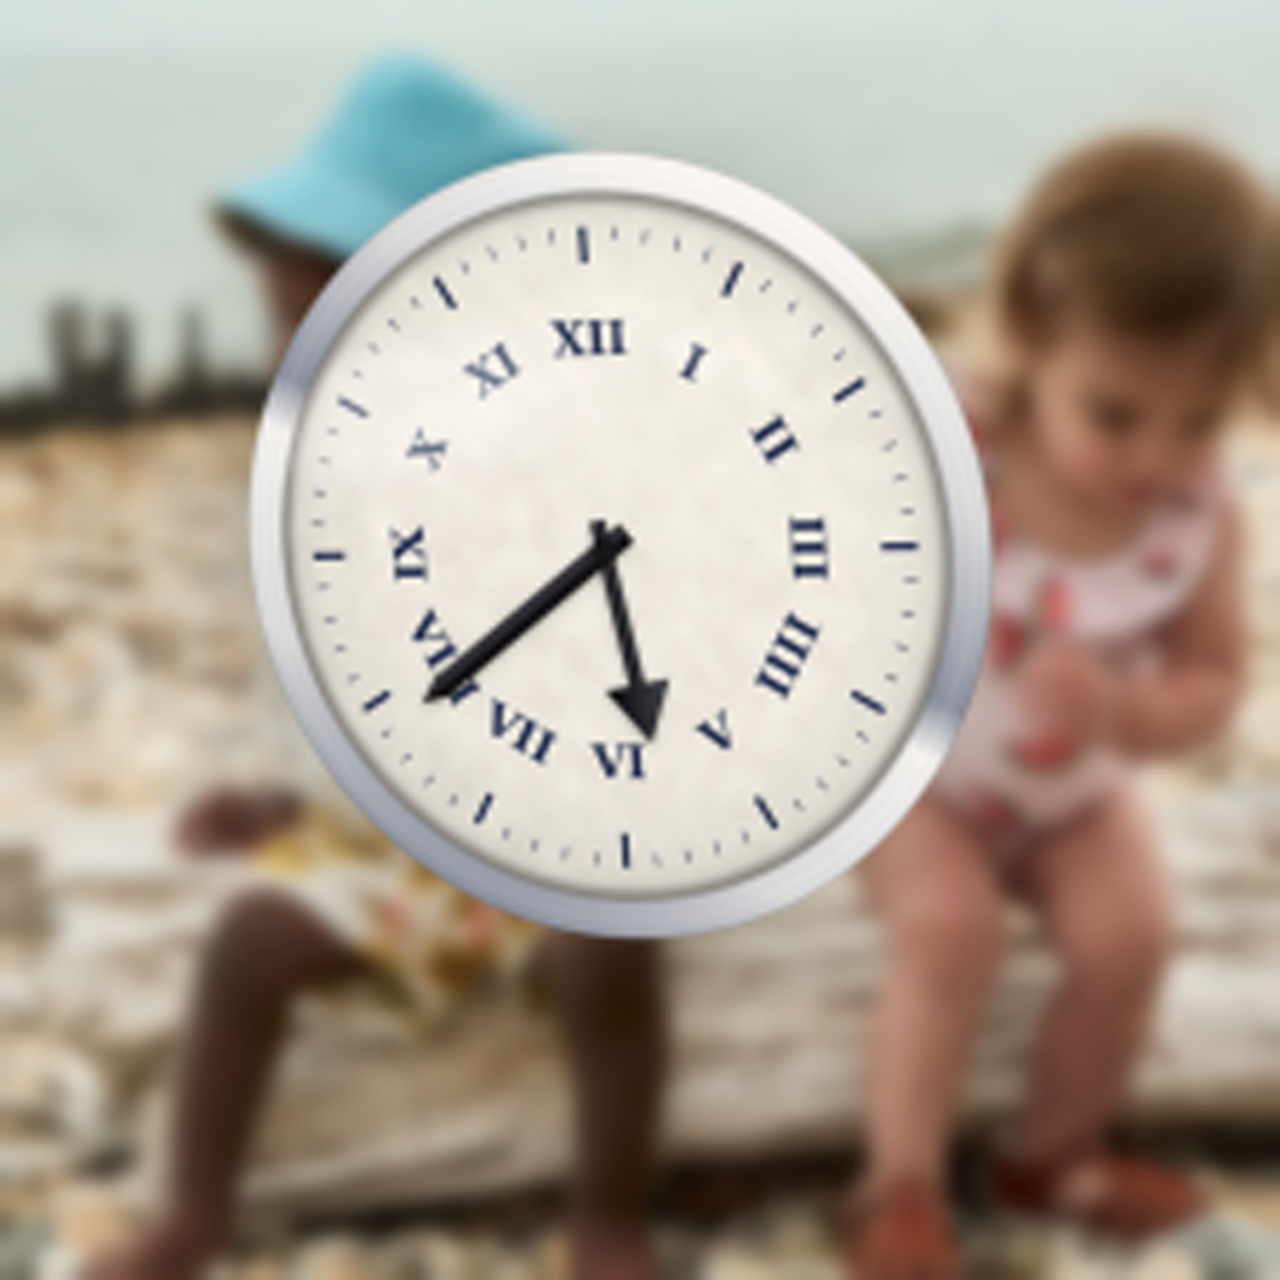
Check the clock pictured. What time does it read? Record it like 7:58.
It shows 5:39
